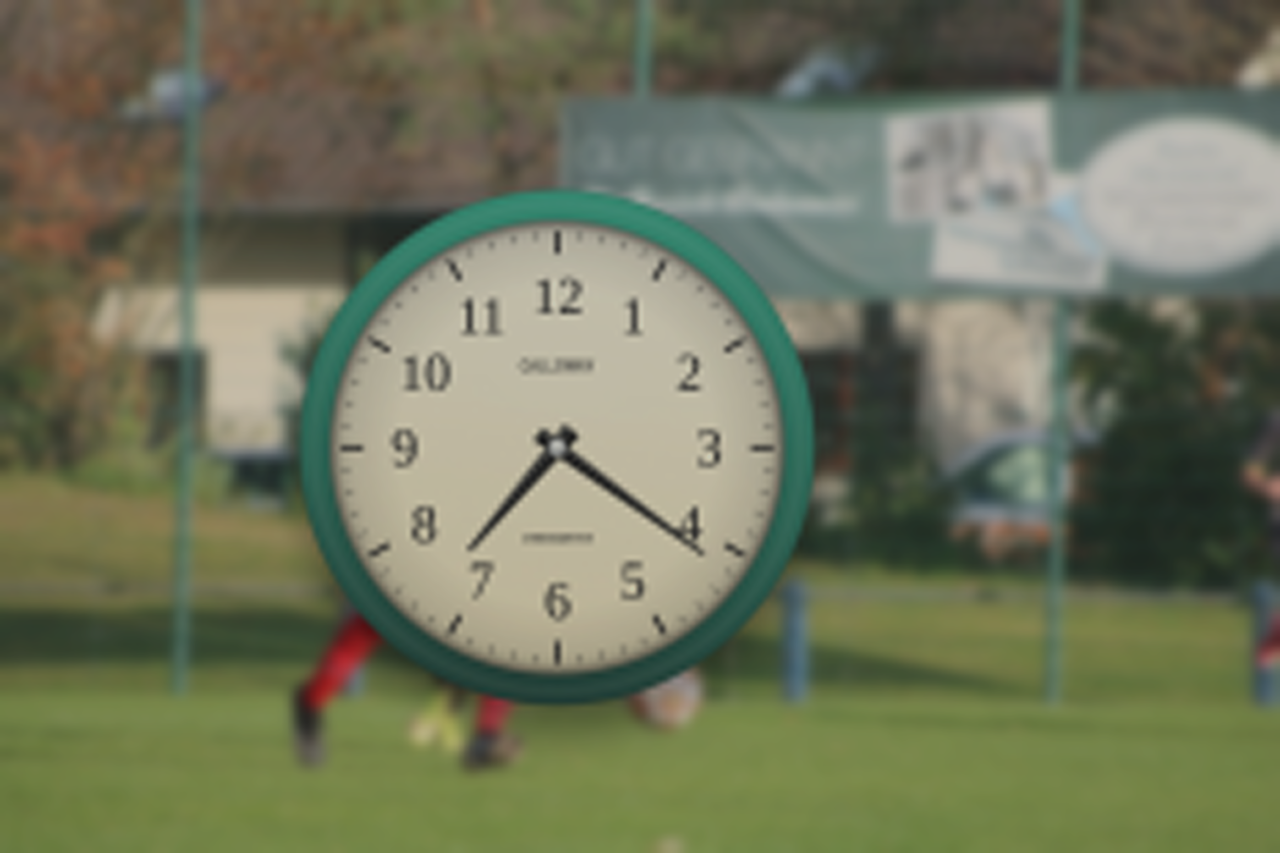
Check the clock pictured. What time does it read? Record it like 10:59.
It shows 7:21
